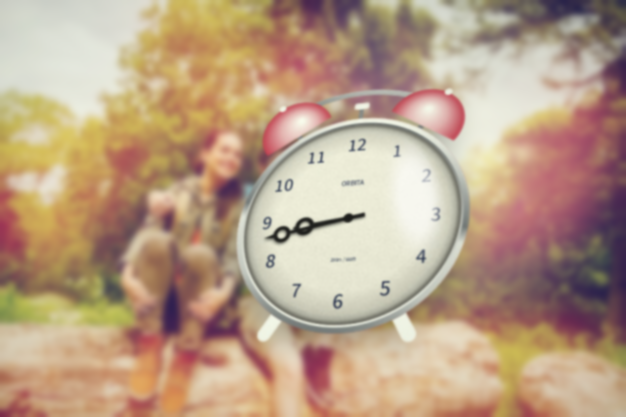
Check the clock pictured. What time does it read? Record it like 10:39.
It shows 8:43
